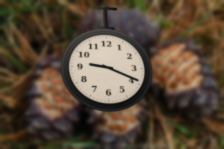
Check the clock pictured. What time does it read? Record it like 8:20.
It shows 9:19
